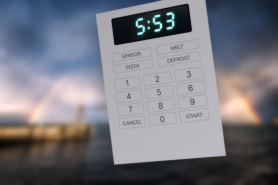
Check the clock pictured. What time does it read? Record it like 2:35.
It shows 5:53
